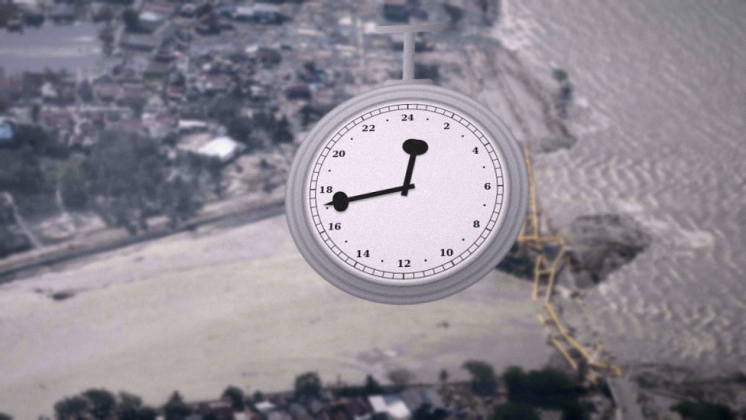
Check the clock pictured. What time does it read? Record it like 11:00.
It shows 0:43
